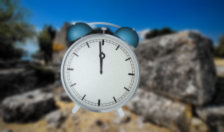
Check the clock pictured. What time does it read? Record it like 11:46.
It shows 11:59
